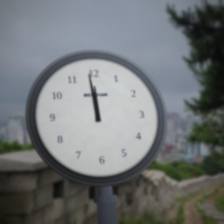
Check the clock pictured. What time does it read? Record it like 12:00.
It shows 11:59
